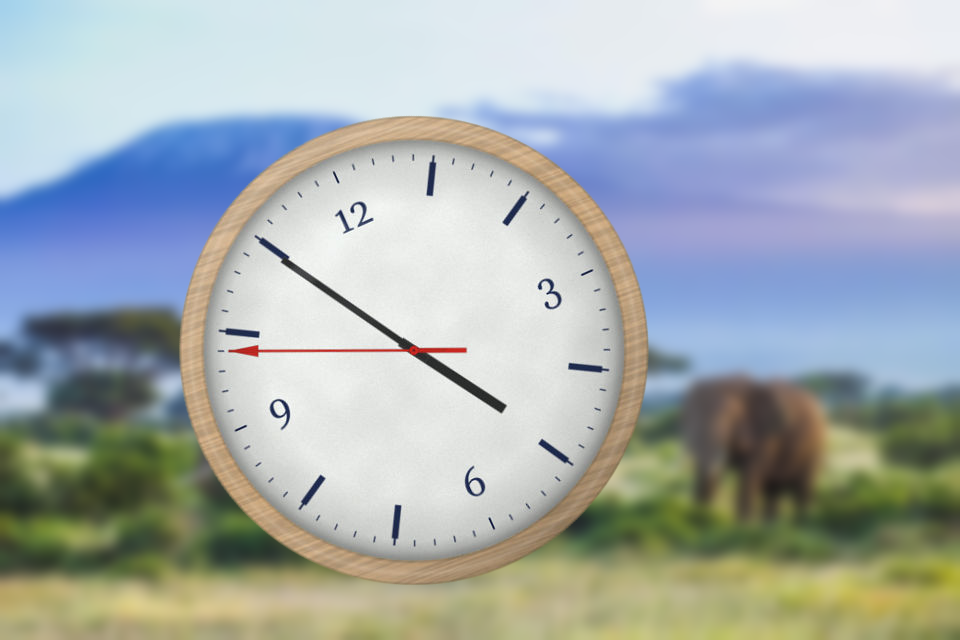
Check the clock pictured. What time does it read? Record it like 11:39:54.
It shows 4:54:49
